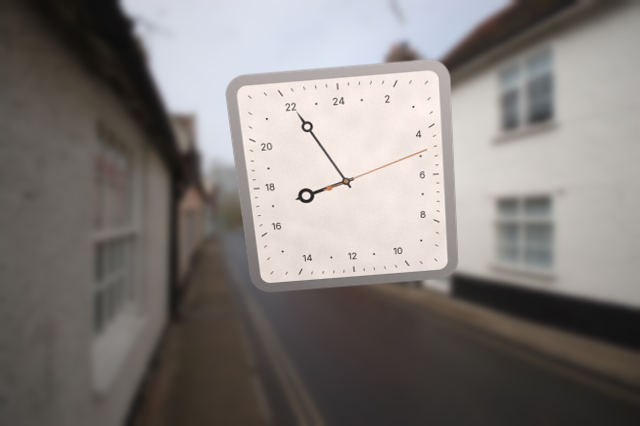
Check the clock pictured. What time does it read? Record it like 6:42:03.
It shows 16:55:12
